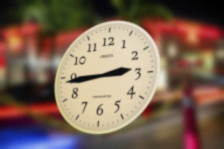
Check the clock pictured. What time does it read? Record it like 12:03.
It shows 2:44
